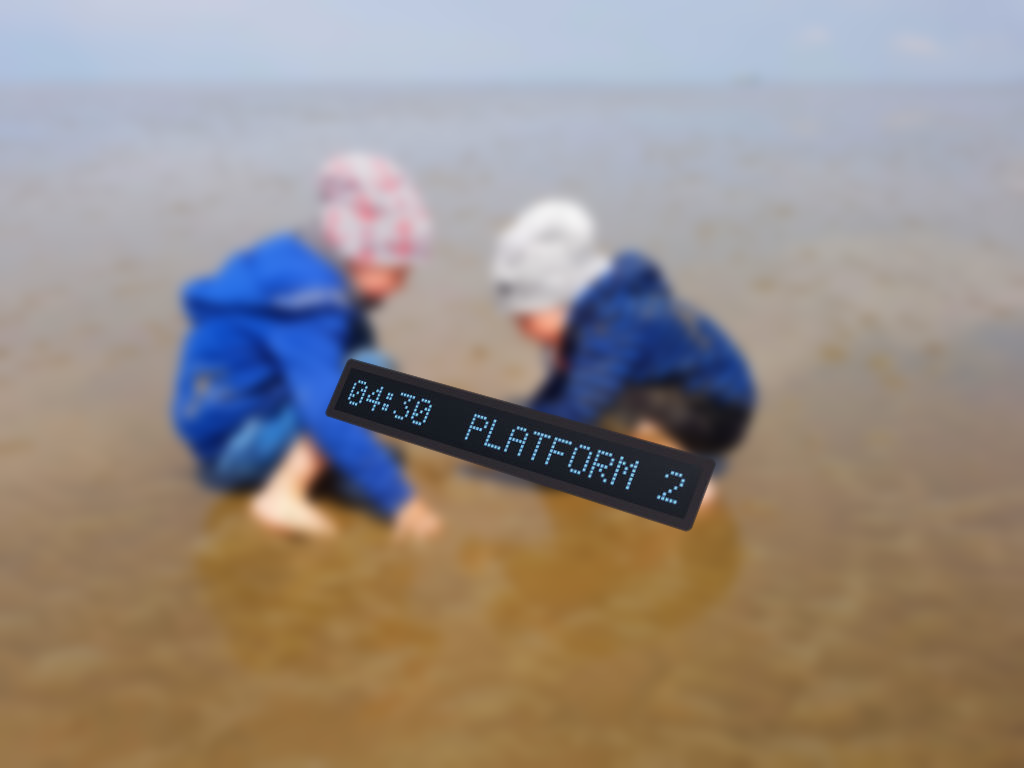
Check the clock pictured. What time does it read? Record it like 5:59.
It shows 4:30
